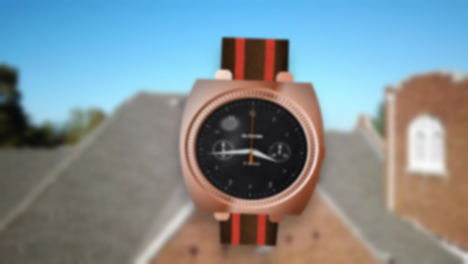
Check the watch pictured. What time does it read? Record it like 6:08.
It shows 3:44
